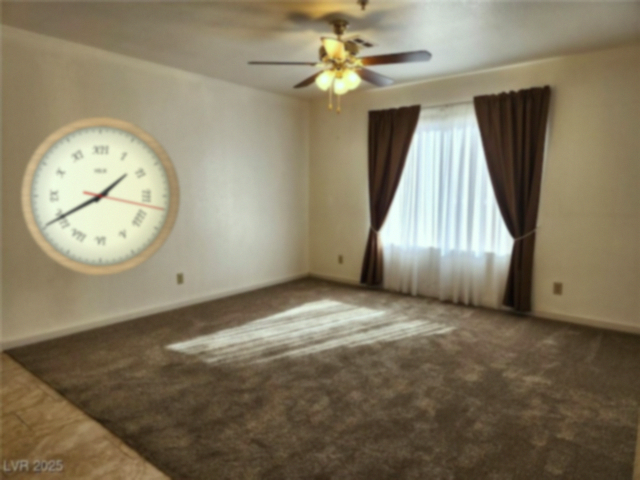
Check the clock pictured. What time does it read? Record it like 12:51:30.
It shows 1:40:17
